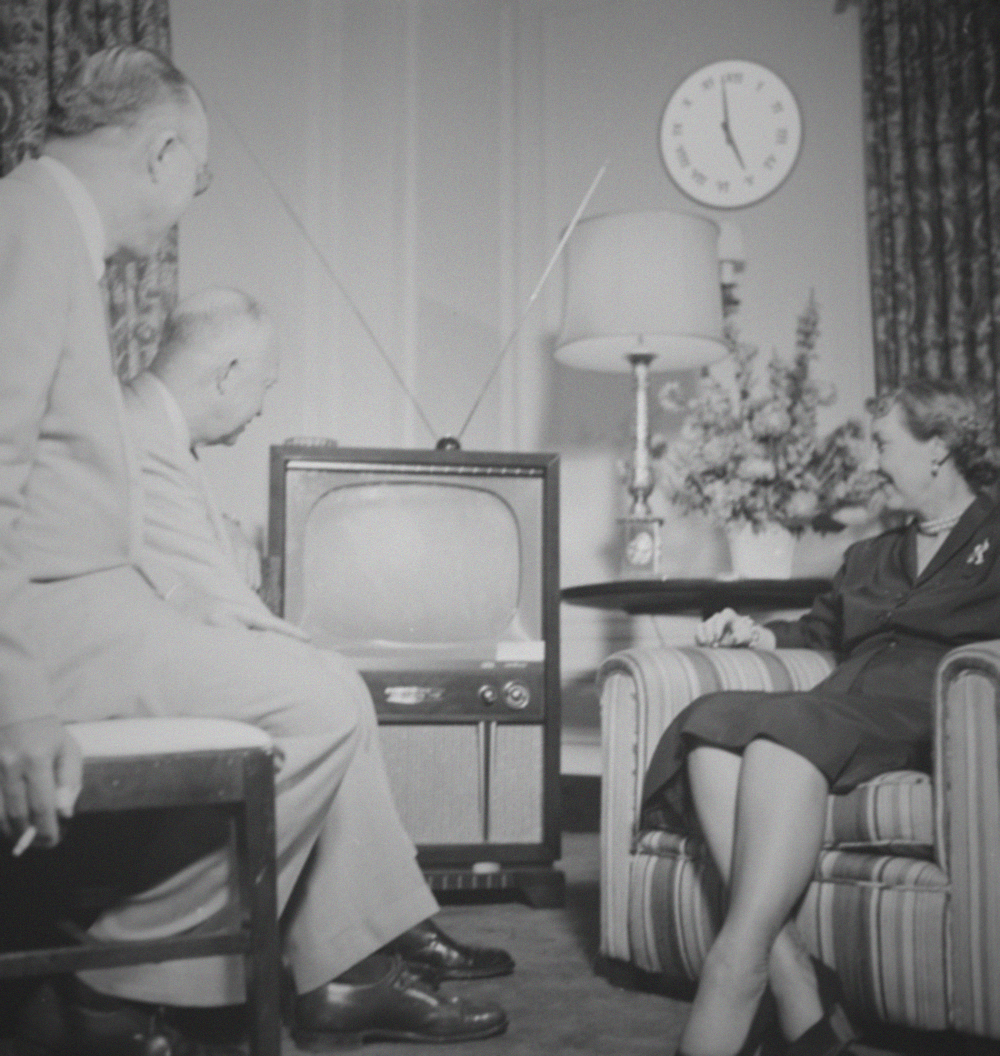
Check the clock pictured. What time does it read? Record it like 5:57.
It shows 4:58
